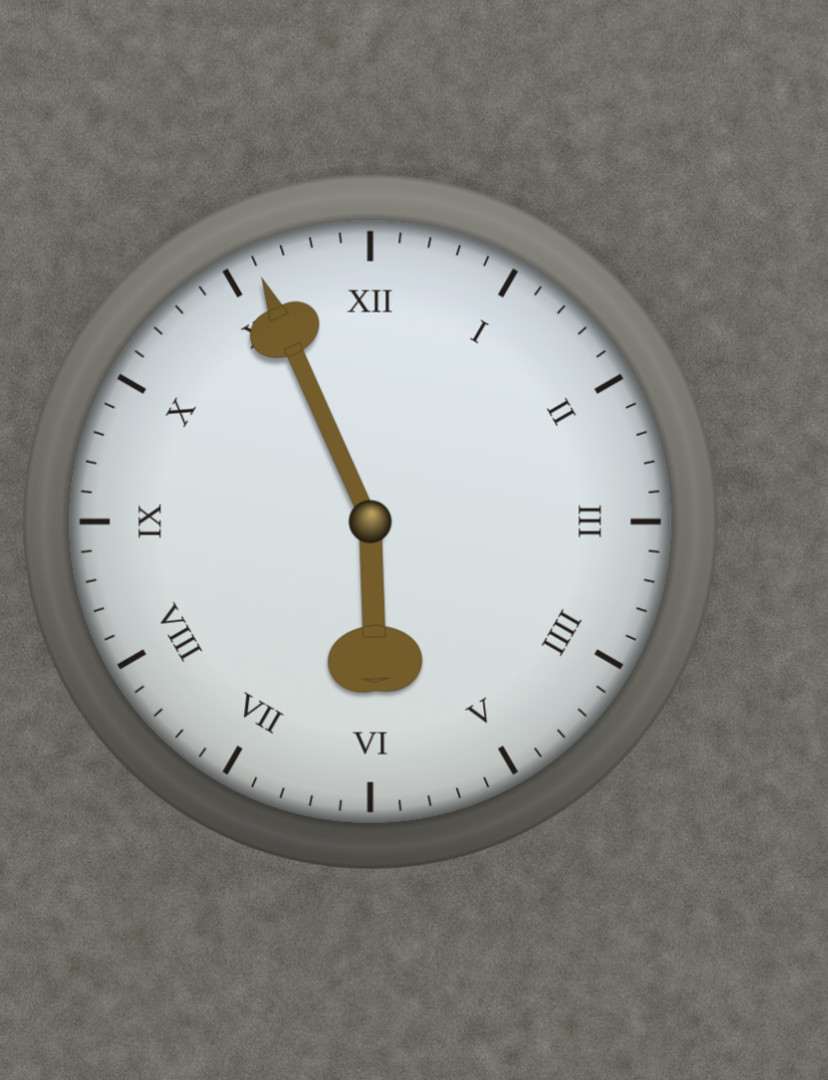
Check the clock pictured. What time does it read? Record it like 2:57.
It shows 5:56
